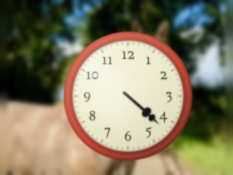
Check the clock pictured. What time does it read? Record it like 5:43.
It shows 4:22
